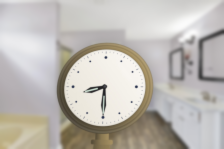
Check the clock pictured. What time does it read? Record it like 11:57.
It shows 8:30
